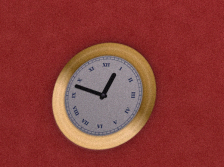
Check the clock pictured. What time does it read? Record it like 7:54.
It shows 12:48
